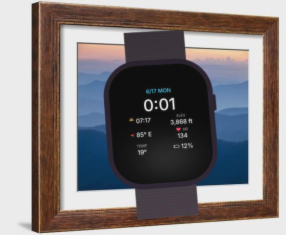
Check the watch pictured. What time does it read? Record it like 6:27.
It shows 0:01
